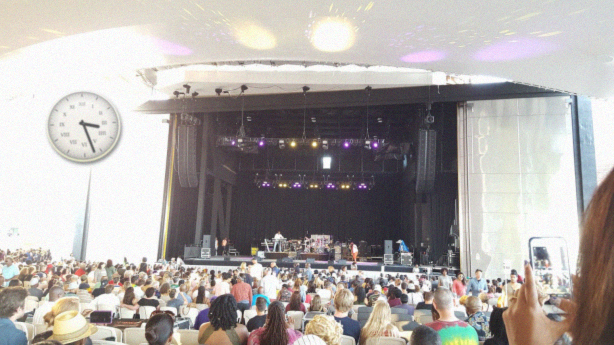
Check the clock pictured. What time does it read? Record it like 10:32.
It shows 3:27
